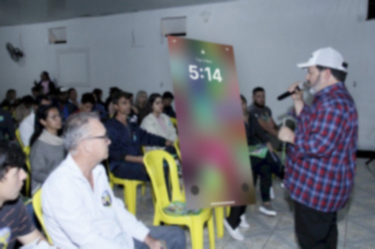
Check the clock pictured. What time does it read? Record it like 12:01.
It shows 5:14
